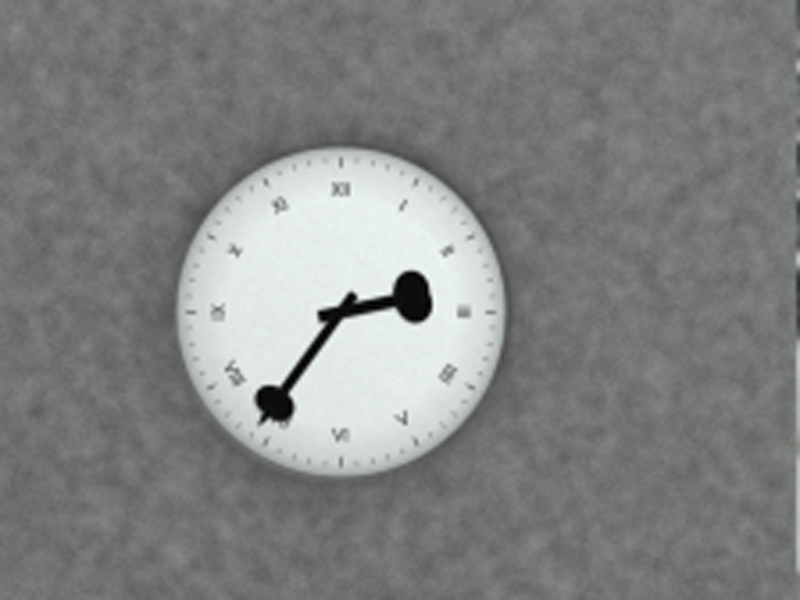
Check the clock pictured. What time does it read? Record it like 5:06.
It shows 2:36
